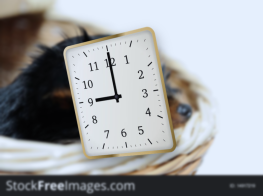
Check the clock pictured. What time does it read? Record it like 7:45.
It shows 9:00
